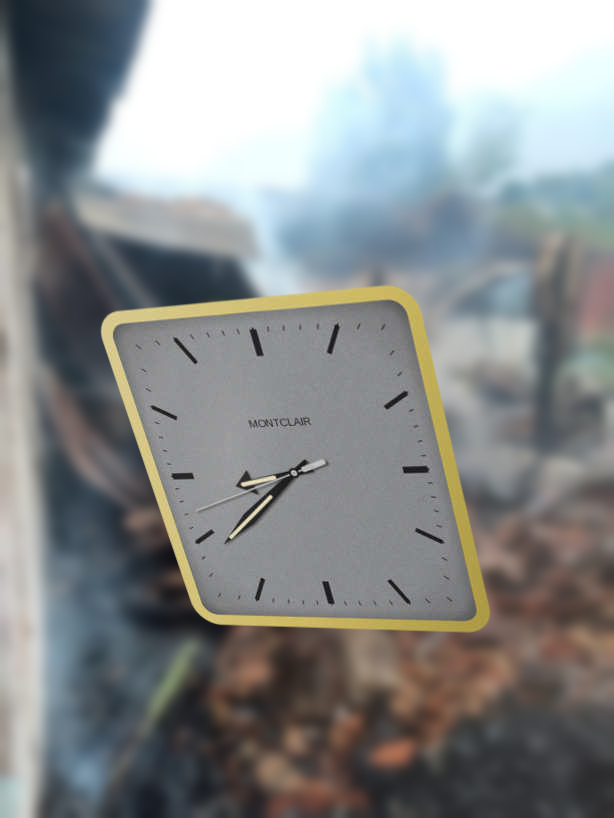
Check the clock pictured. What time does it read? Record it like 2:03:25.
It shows 8:38:42
